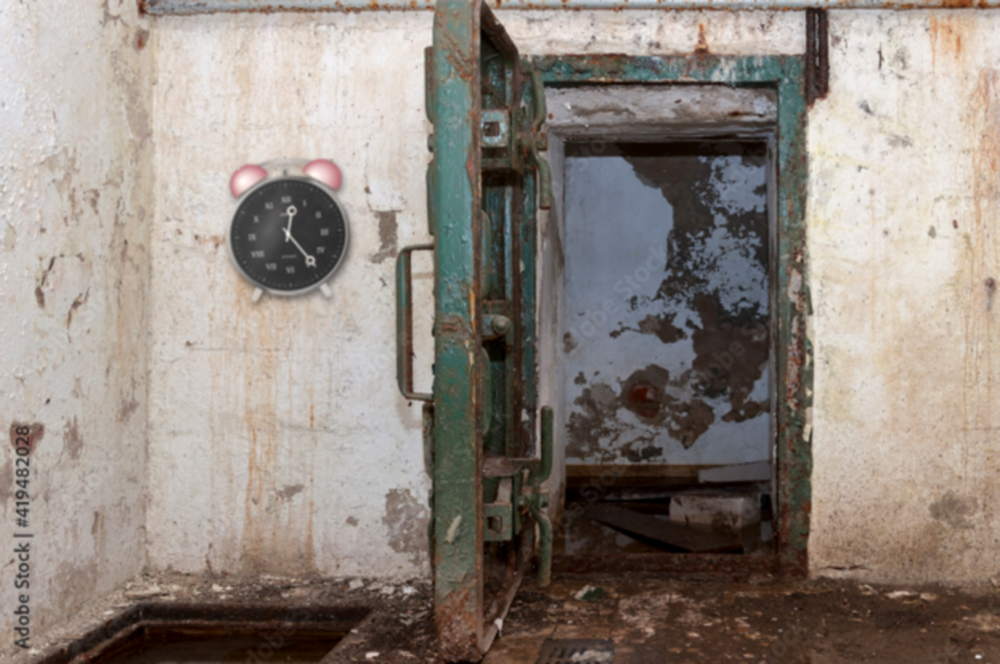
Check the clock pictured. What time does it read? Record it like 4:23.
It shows 12:24
